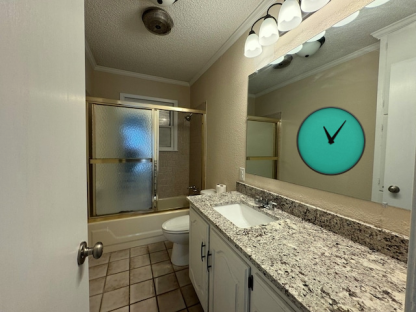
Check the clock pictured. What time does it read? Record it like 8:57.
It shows 11:06
